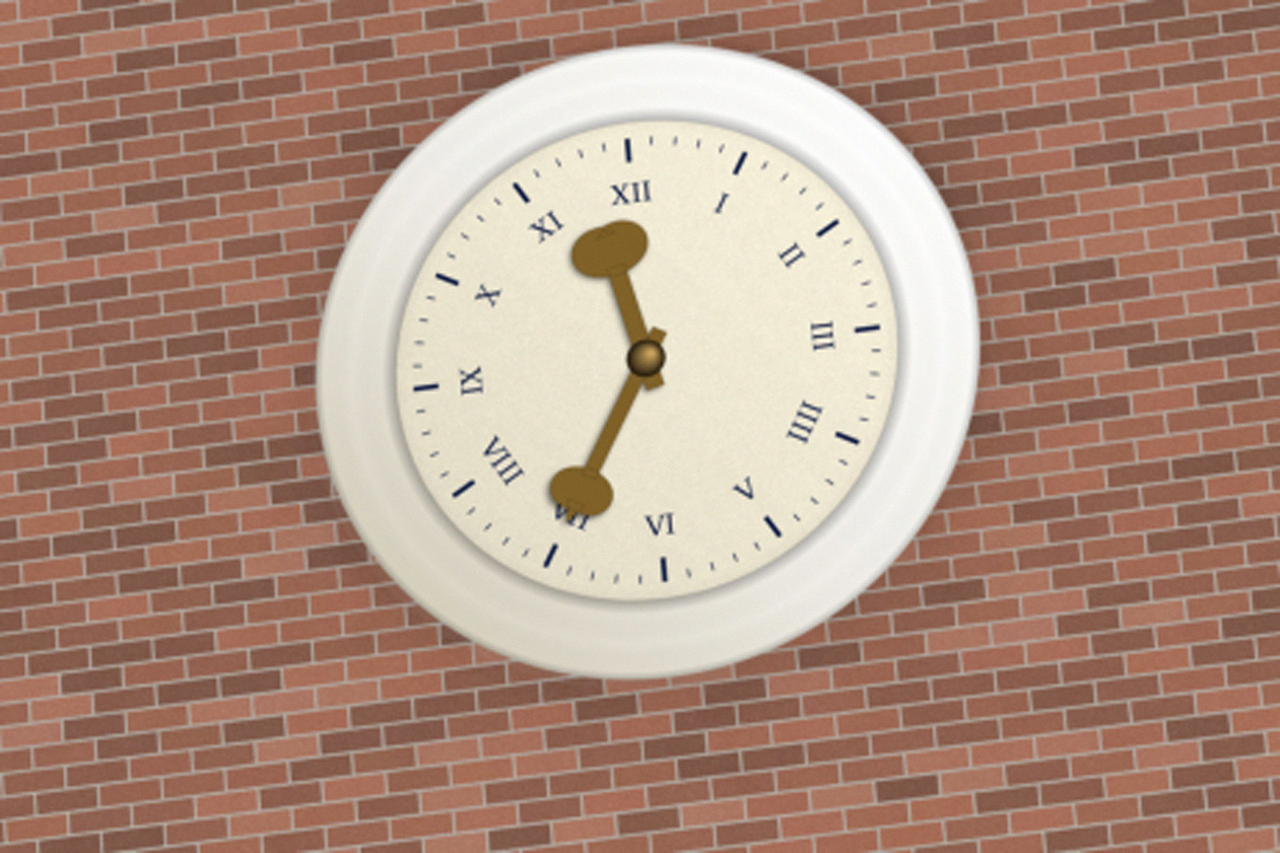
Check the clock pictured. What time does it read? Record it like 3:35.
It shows 11:35
